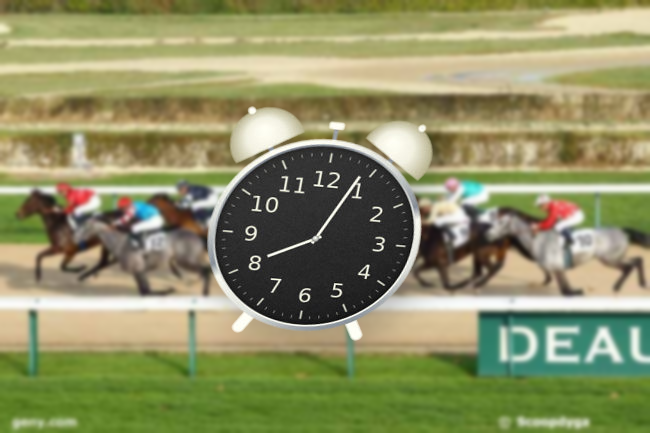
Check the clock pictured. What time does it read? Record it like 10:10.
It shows 8:04
